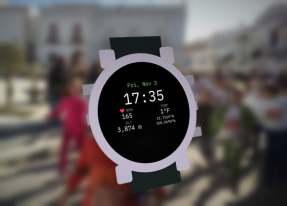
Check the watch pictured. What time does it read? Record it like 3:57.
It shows 17:35
